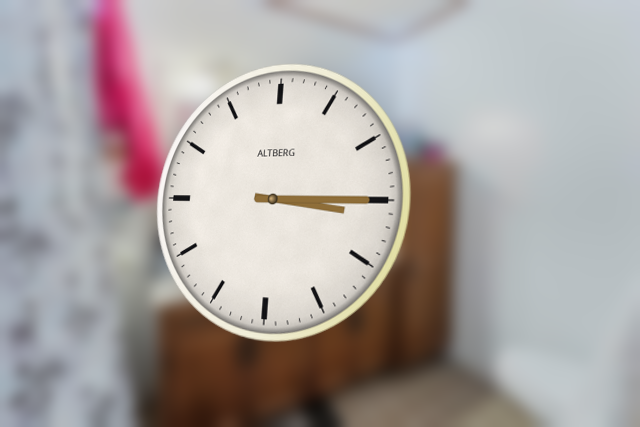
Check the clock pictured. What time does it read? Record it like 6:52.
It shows 3:15
